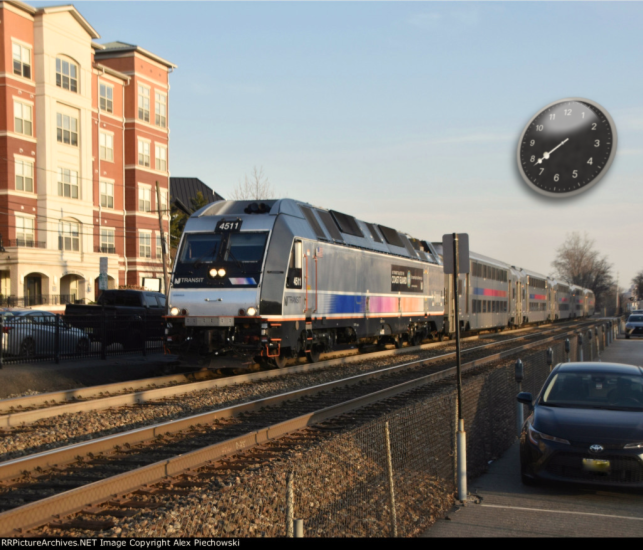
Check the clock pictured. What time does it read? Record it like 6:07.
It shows 7:38
